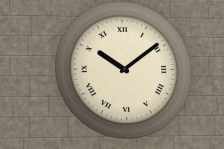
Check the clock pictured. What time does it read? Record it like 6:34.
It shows 10:09
